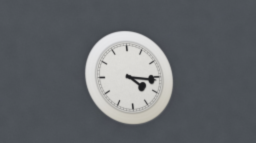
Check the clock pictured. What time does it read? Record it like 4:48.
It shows 4:16
